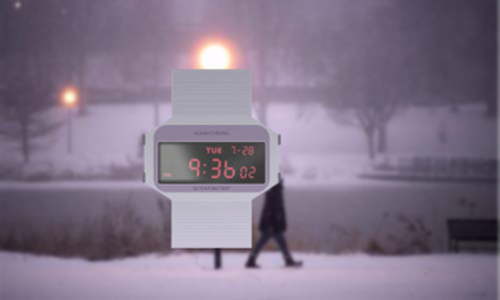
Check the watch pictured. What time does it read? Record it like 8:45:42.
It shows 9:36:02
